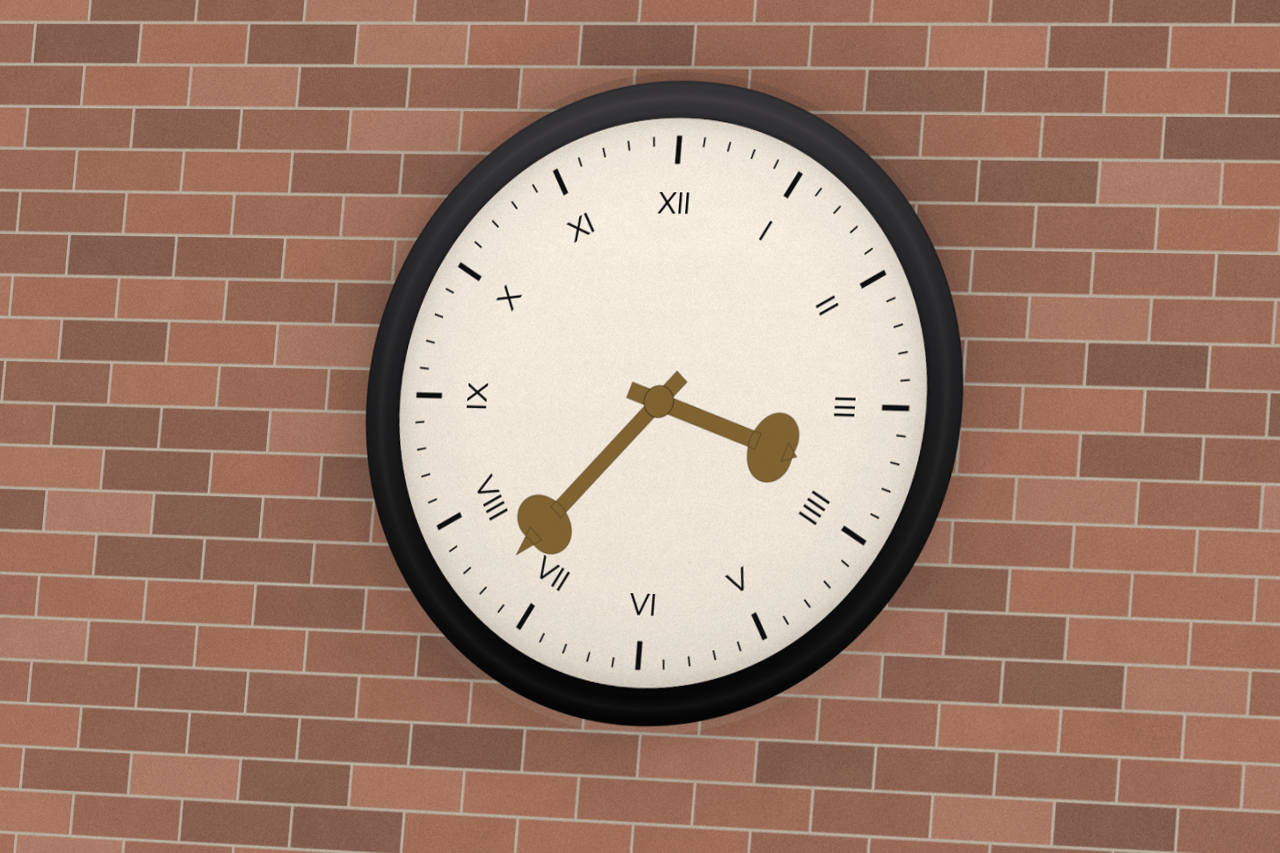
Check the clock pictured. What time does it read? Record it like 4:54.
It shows 3:37
